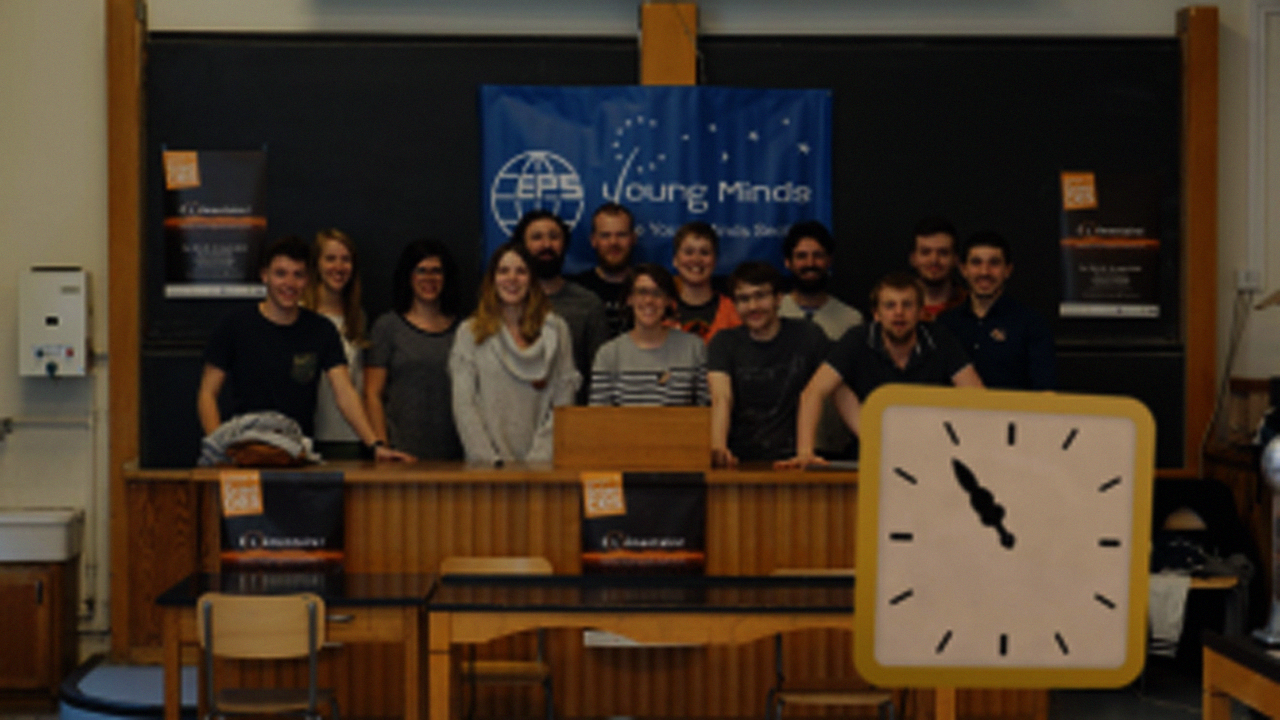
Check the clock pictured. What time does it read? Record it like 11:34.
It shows 10:54
